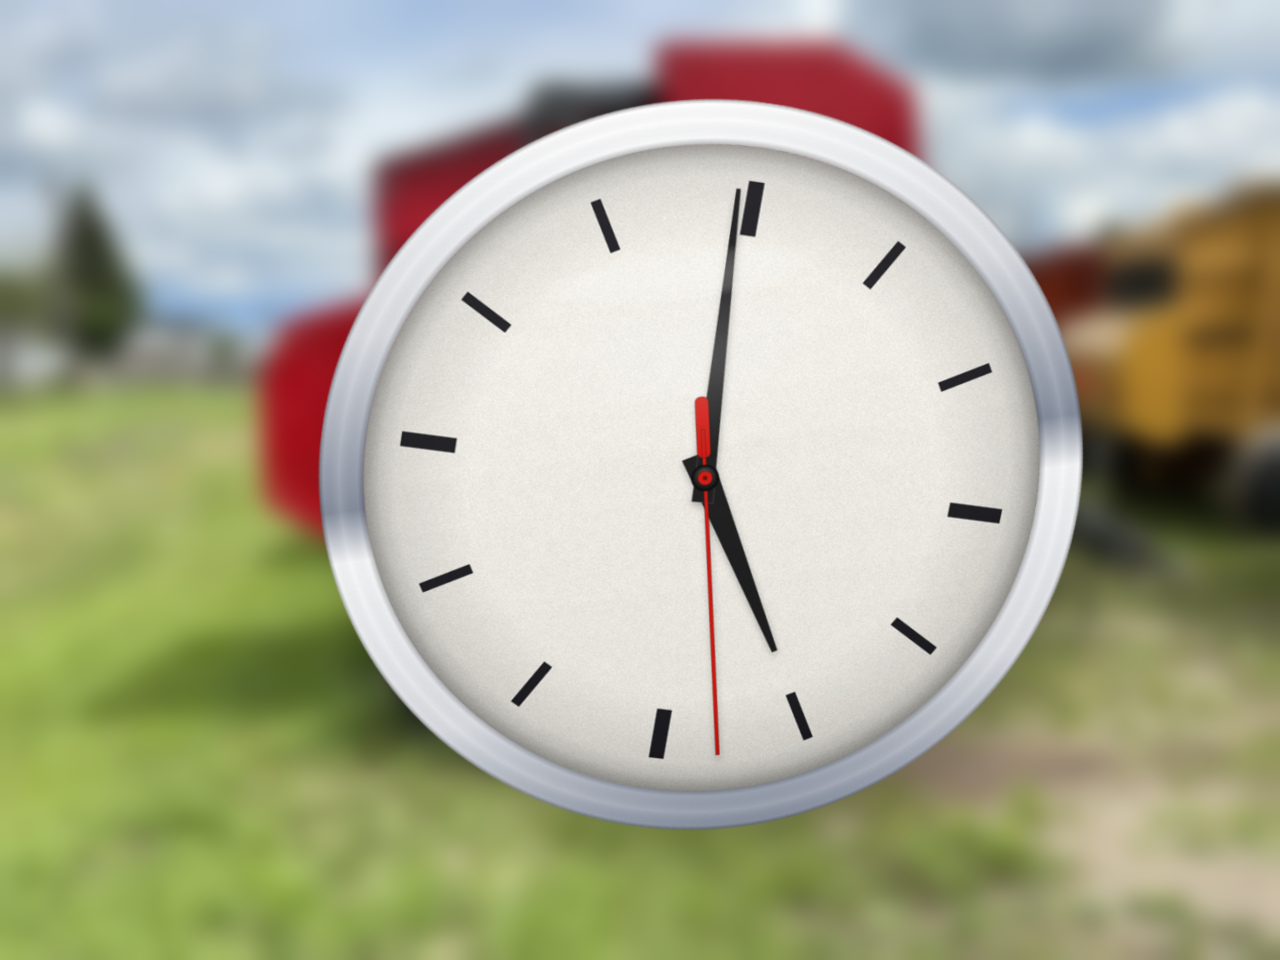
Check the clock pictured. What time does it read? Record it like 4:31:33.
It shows 4:59:28
